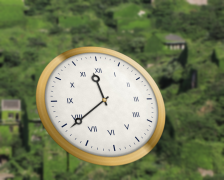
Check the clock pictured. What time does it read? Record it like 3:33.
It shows 11:39
